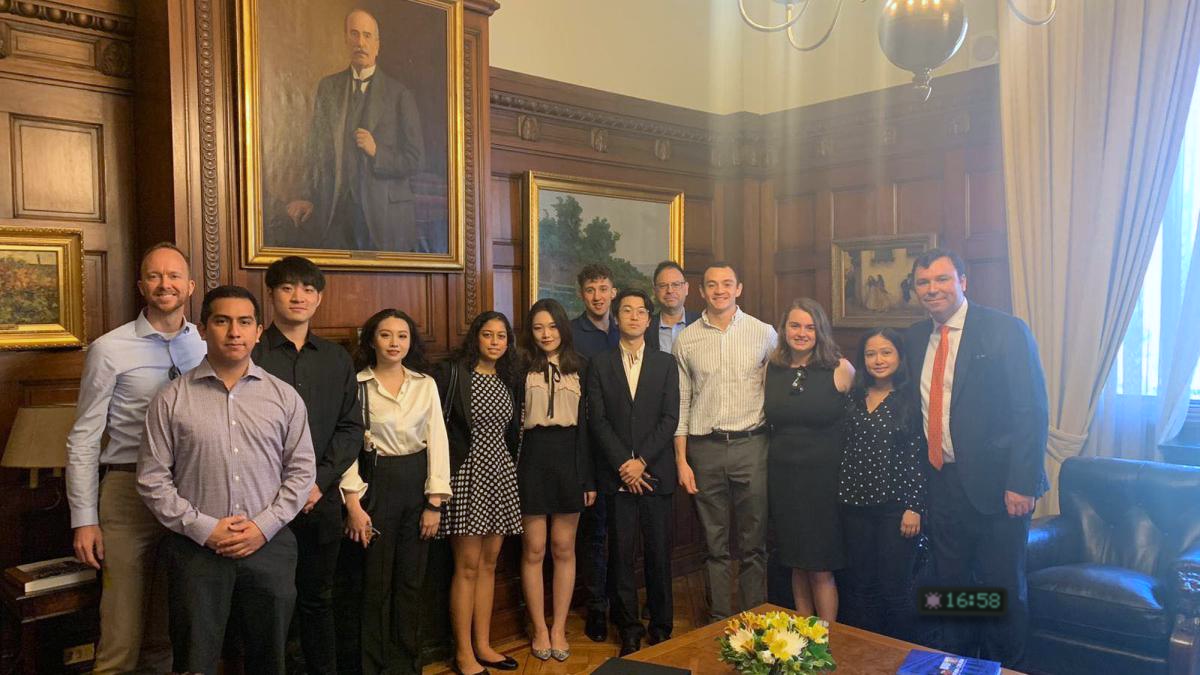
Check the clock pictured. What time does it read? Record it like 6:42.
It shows 16:58
